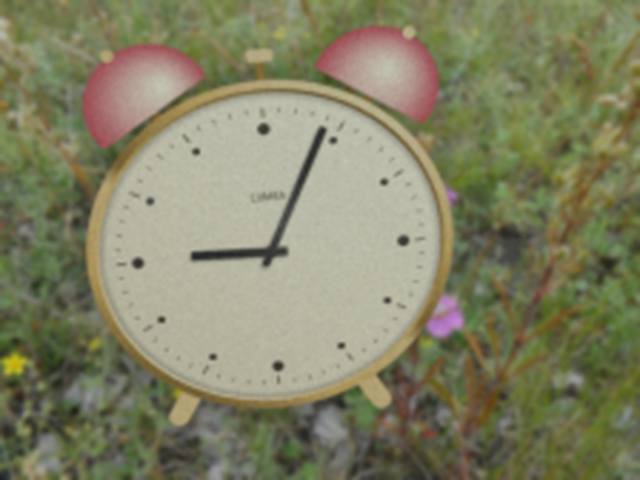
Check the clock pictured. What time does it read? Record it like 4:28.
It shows 9:04
